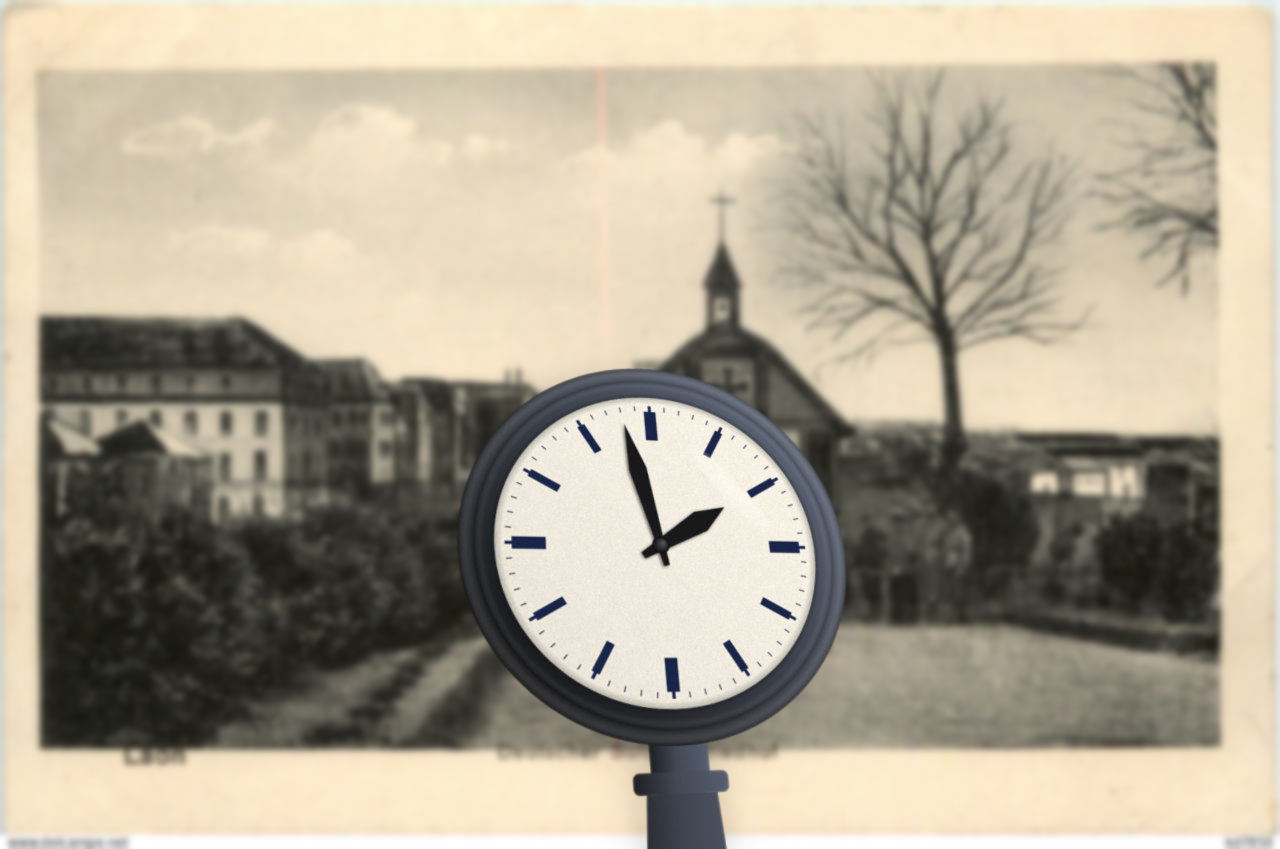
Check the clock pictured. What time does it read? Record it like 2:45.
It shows 1:58
